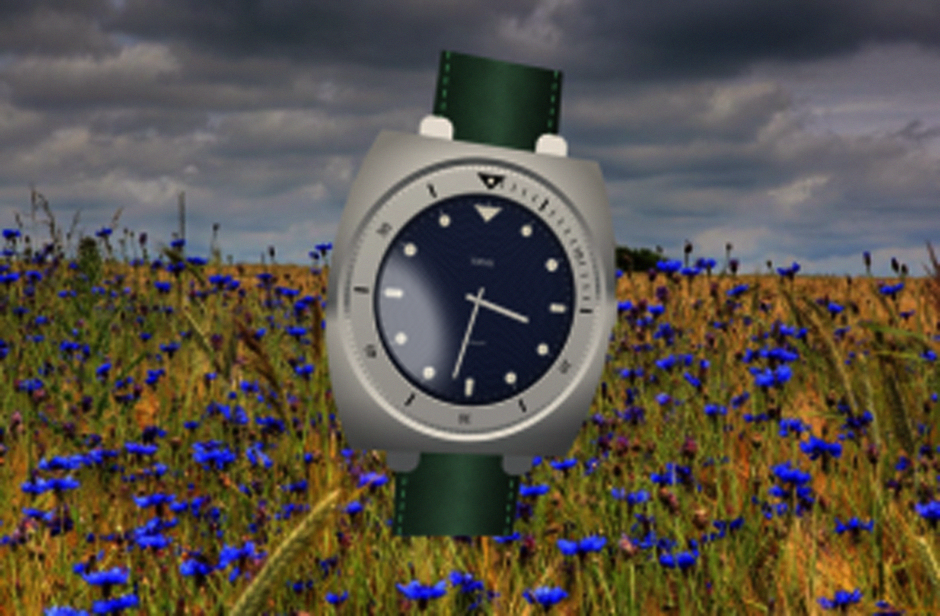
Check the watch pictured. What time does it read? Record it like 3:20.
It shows 3:32
